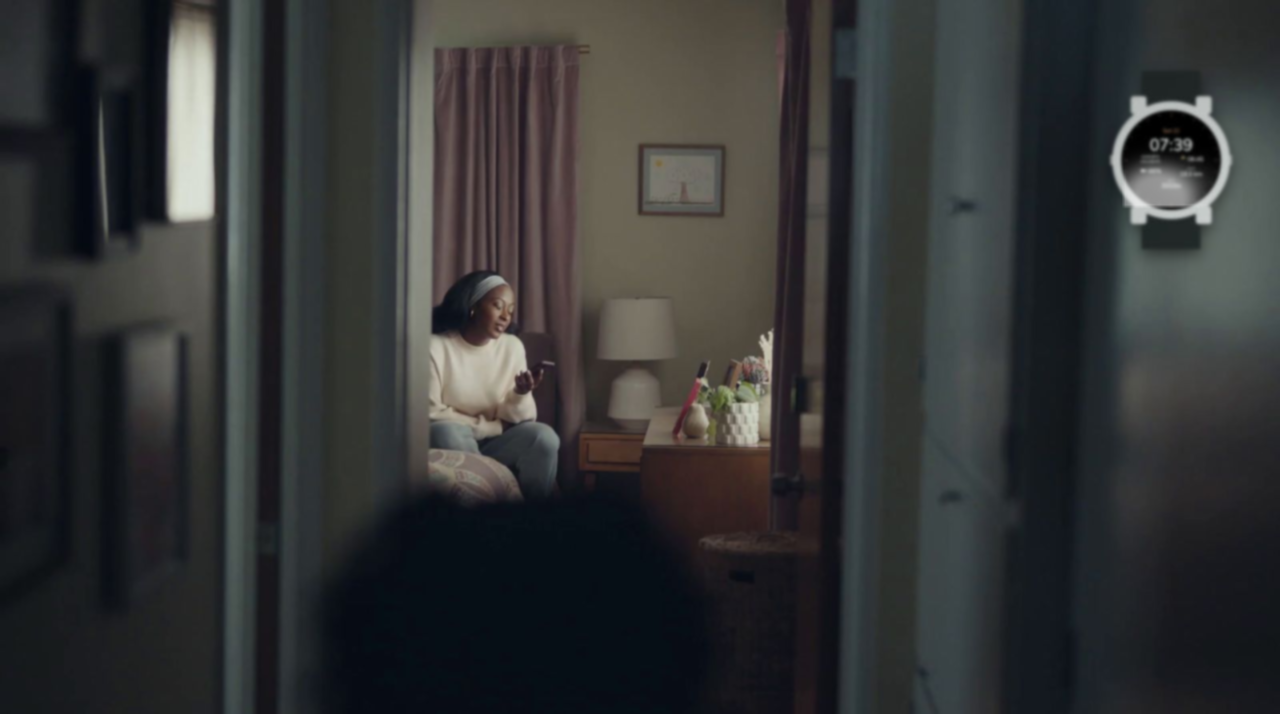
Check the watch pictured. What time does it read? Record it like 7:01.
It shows 7:39
